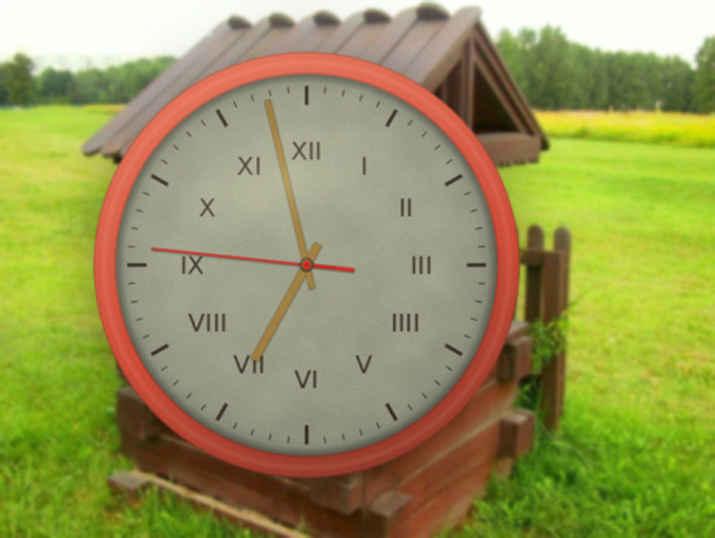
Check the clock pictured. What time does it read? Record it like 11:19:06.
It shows 6:57:46
